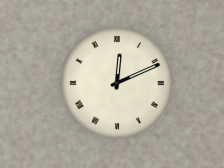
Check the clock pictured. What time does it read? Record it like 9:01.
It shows 12:11
